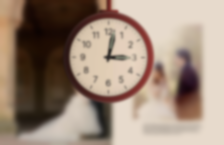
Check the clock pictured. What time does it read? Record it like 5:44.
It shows 3:02
